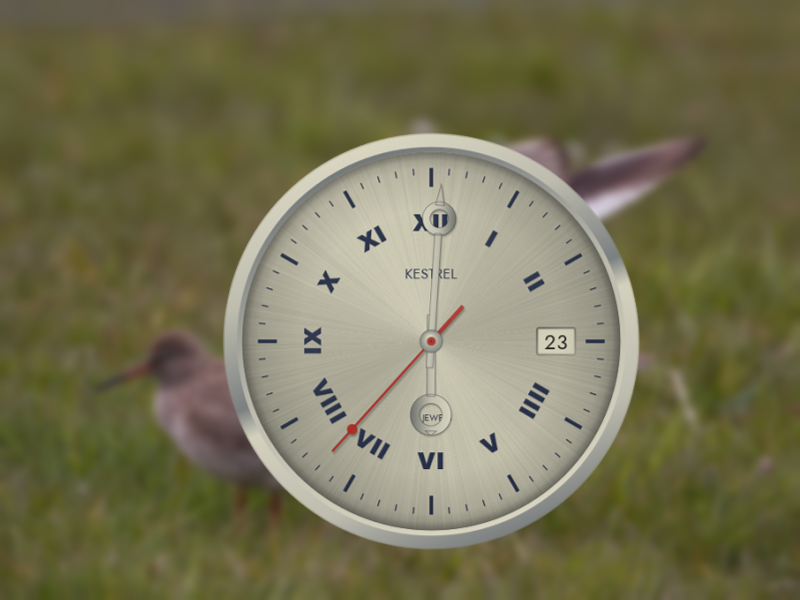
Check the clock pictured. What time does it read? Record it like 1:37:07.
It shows 6:00:37
